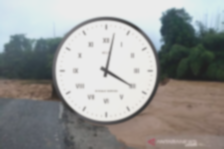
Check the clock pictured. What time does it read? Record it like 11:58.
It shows 4:02
